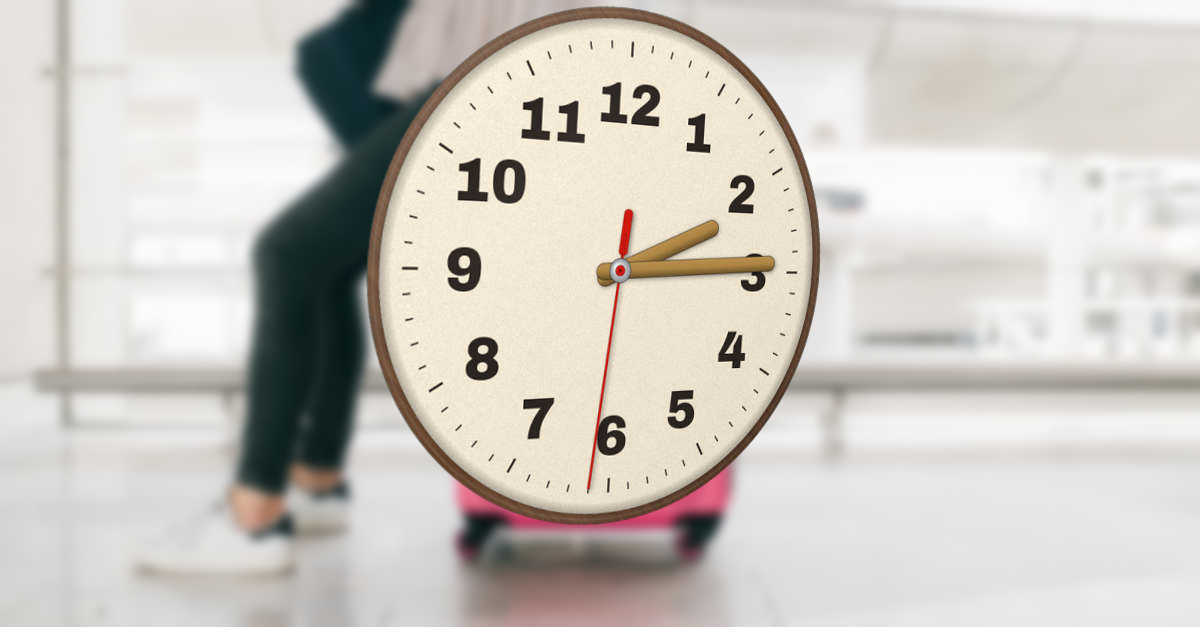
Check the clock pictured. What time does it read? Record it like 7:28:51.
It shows 2:14:31
